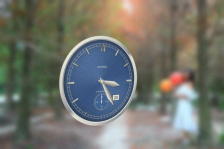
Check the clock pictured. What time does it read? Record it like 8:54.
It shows 3:25
